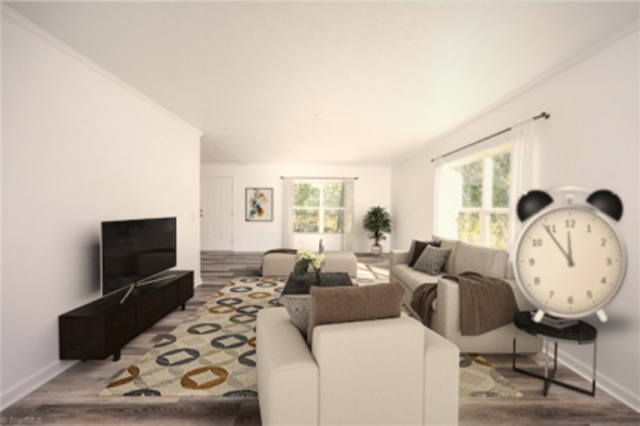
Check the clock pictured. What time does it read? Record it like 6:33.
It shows 11:54
